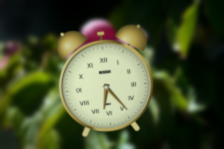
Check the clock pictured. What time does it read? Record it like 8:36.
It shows 6:24
